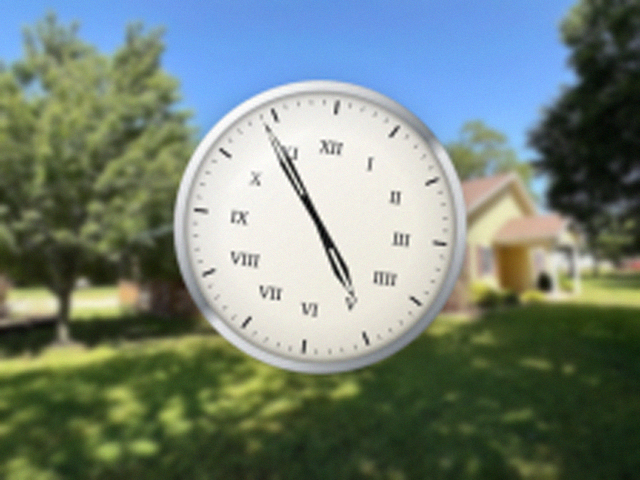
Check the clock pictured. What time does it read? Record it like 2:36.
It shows 4:54
